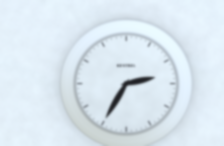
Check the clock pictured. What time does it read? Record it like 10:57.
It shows 2:35
